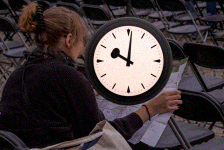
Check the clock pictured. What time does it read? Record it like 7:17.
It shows 10:01
